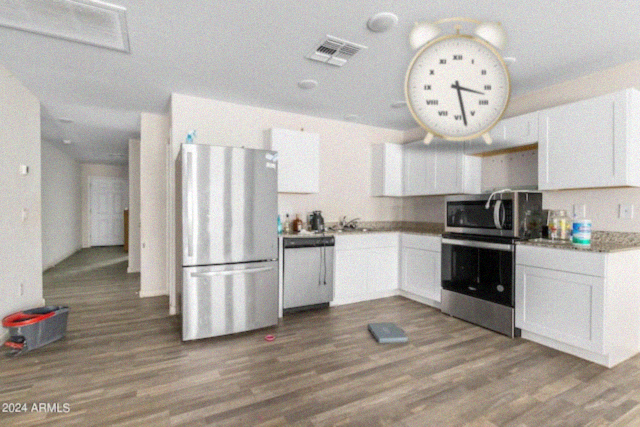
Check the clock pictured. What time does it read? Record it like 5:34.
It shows 3:28
